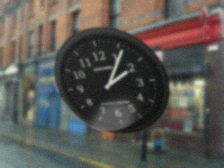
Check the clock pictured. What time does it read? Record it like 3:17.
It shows 2:06
